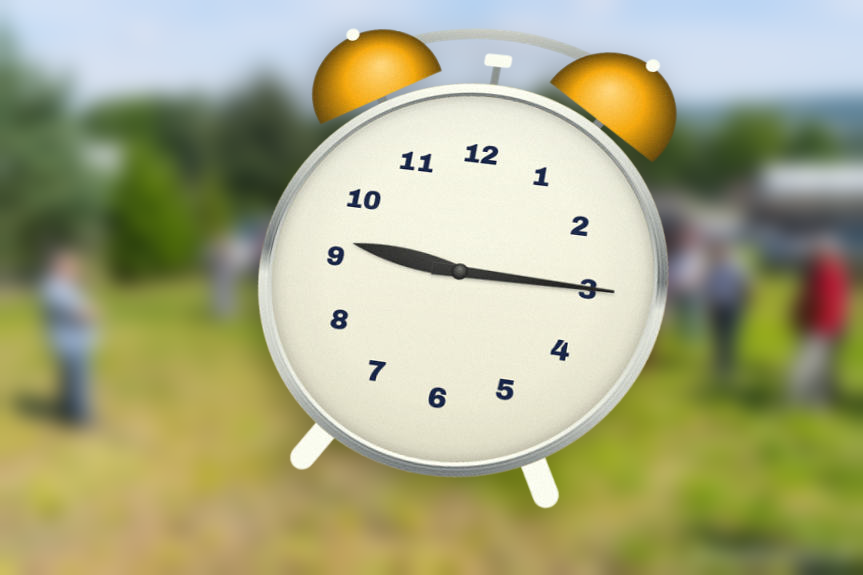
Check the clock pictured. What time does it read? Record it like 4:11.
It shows 9:15
